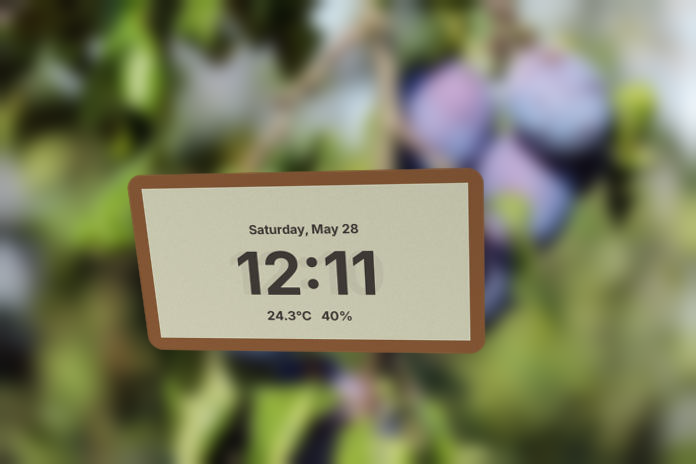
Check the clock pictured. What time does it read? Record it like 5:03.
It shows 12:11
